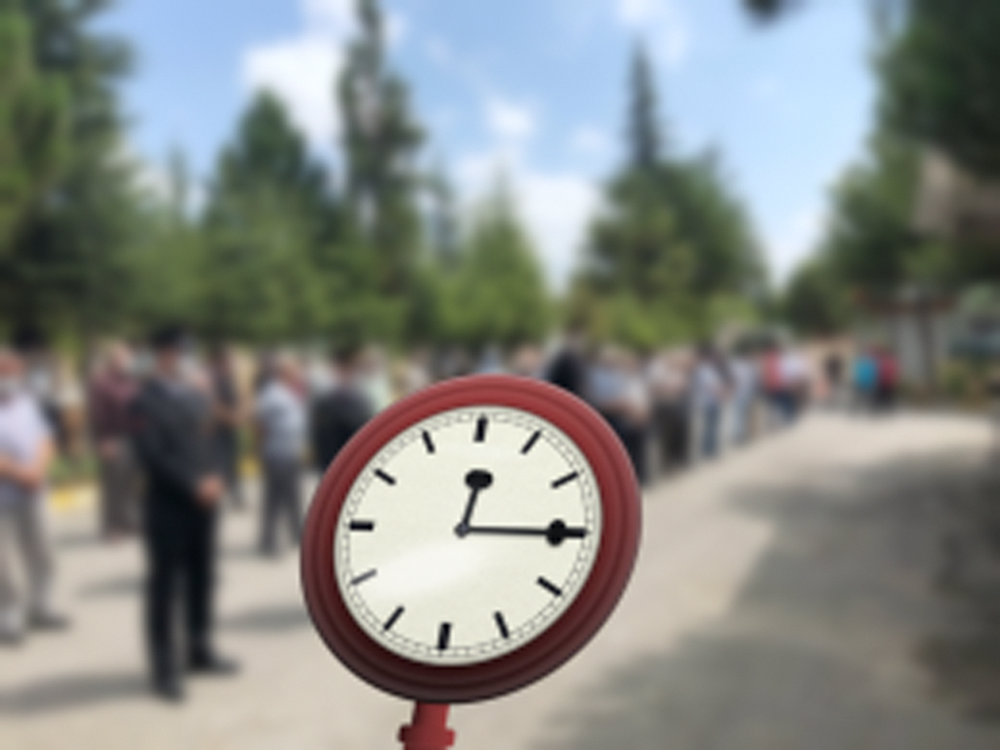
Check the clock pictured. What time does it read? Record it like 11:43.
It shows 12:15
